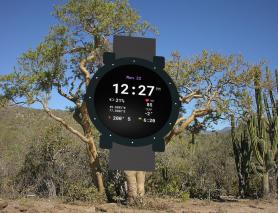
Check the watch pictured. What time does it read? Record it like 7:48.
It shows 12:27
